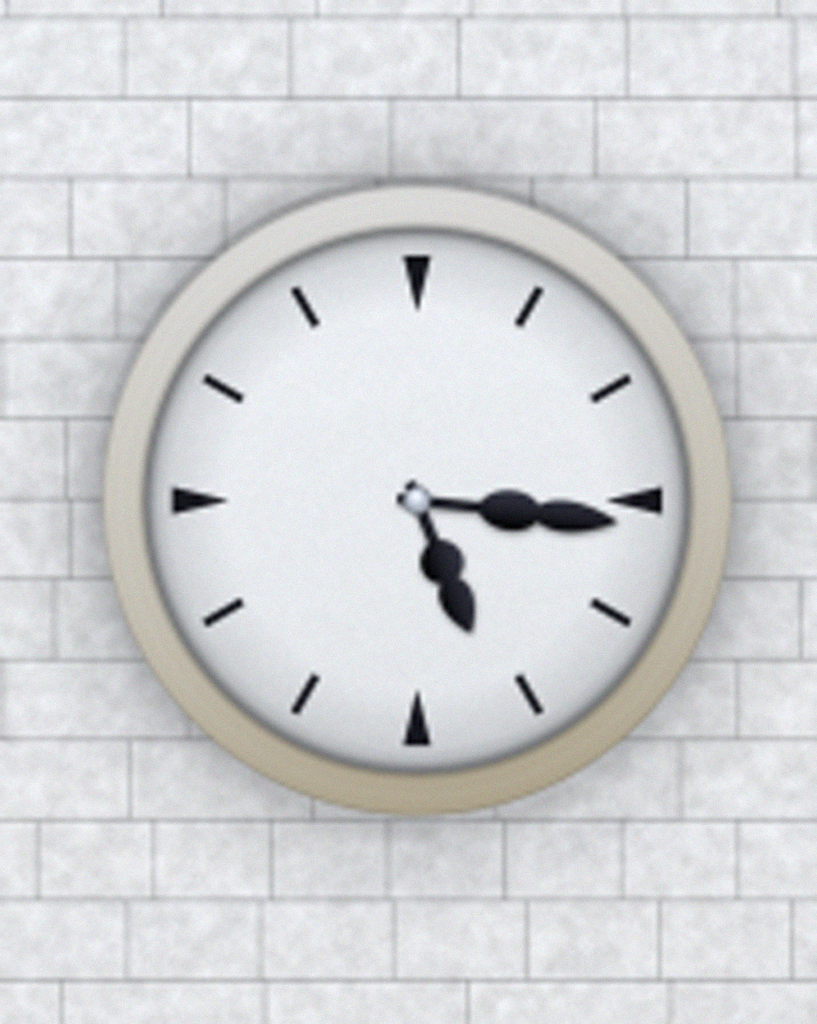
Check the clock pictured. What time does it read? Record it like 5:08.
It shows 5:16
